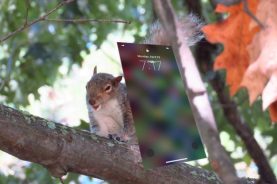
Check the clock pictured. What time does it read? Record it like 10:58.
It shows 7:17
